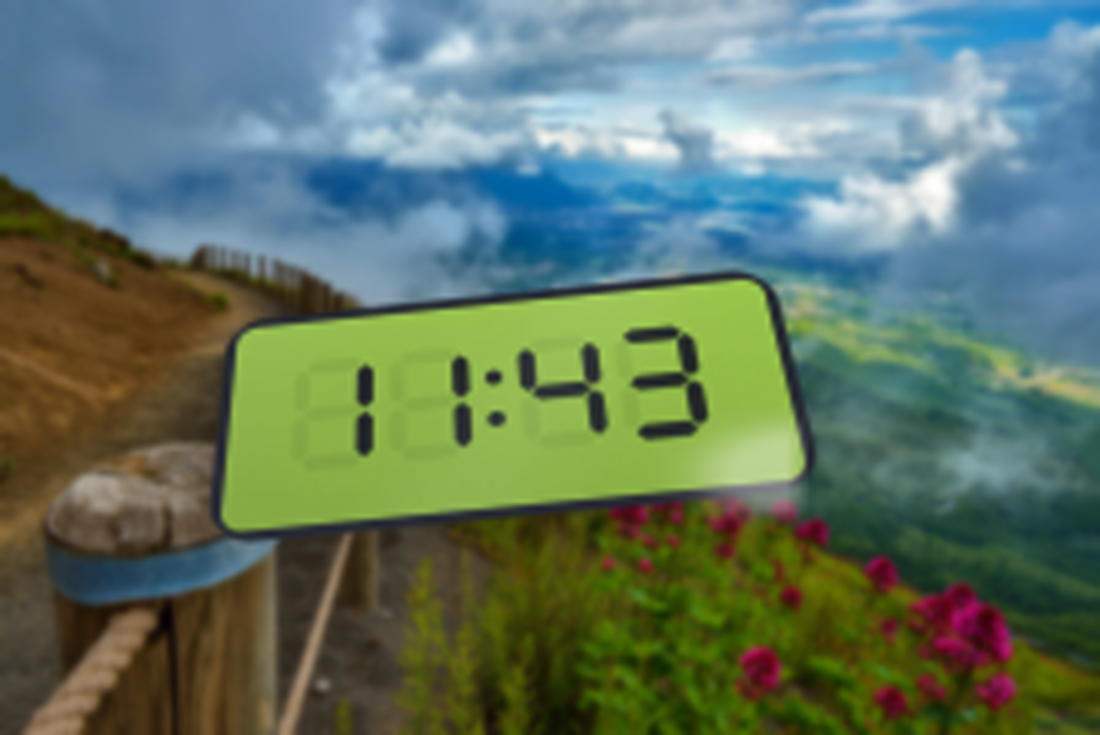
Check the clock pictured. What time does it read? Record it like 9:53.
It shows 11:43
